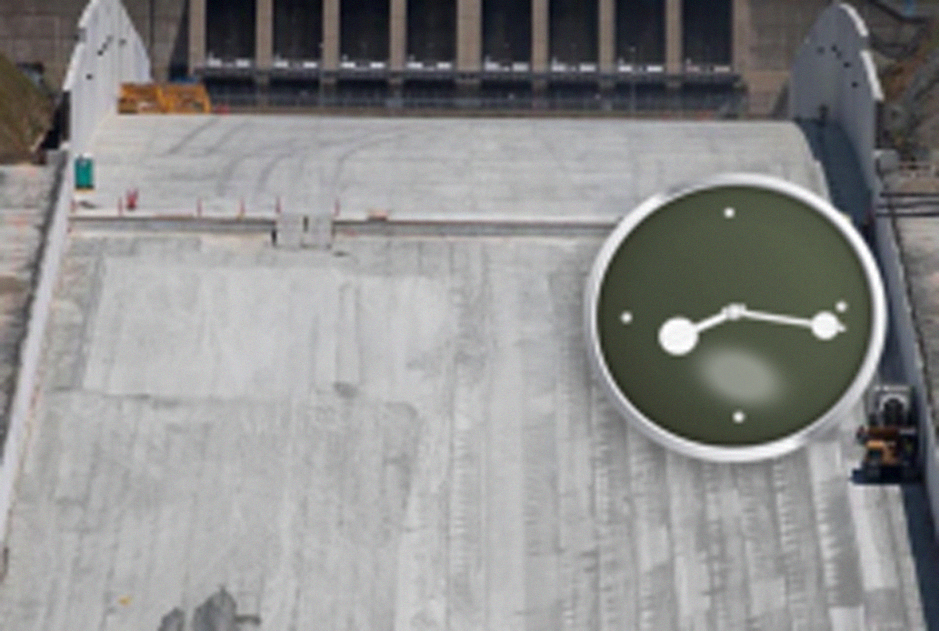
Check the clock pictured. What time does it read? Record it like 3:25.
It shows 8:17
